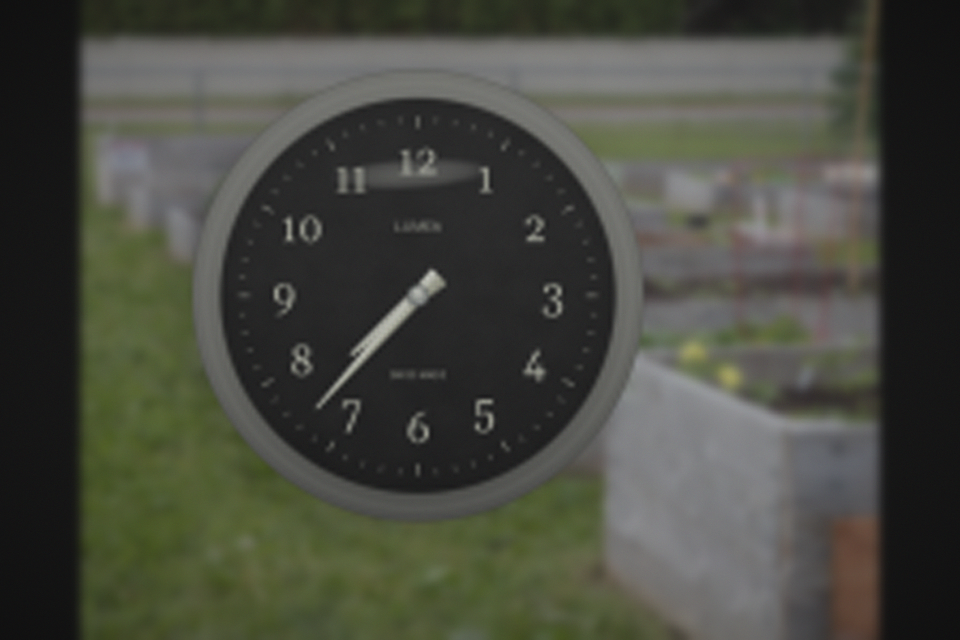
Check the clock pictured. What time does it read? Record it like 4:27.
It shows 7:37
